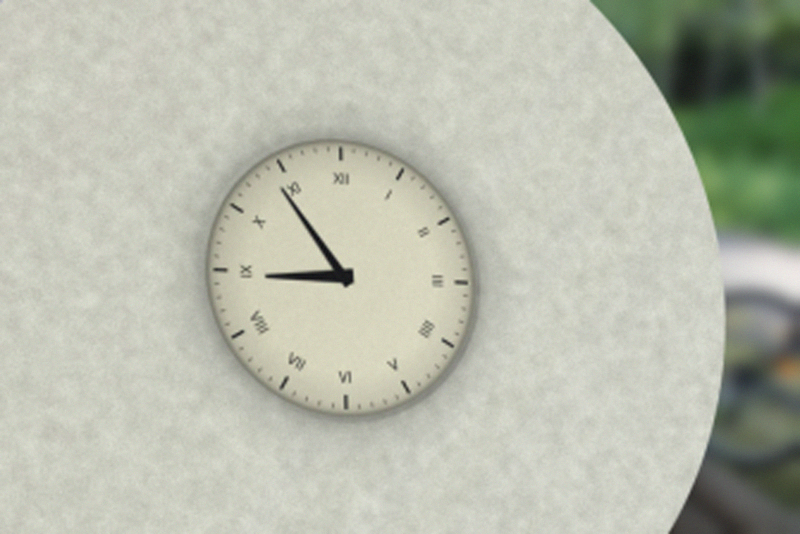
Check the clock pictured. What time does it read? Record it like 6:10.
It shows 8:54
